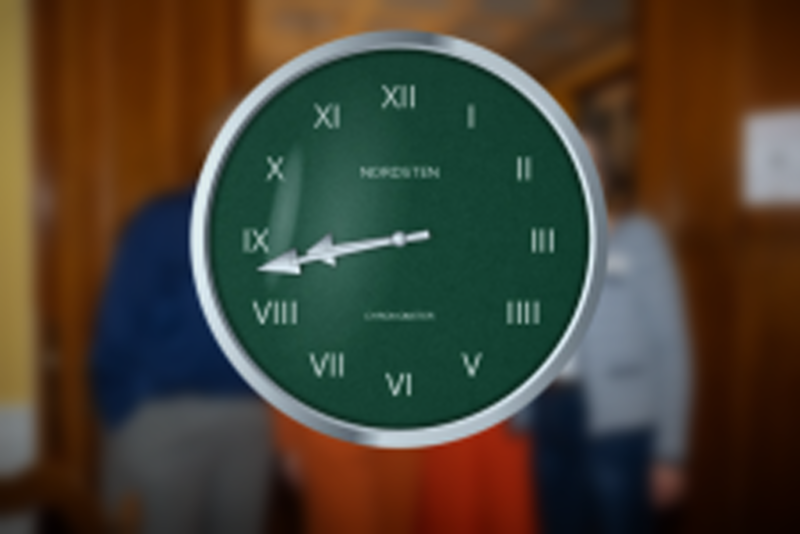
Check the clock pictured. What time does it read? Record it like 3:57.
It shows 8:43
